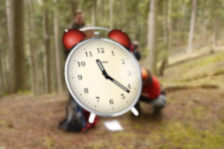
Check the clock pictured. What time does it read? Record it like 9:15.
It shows 11:22
